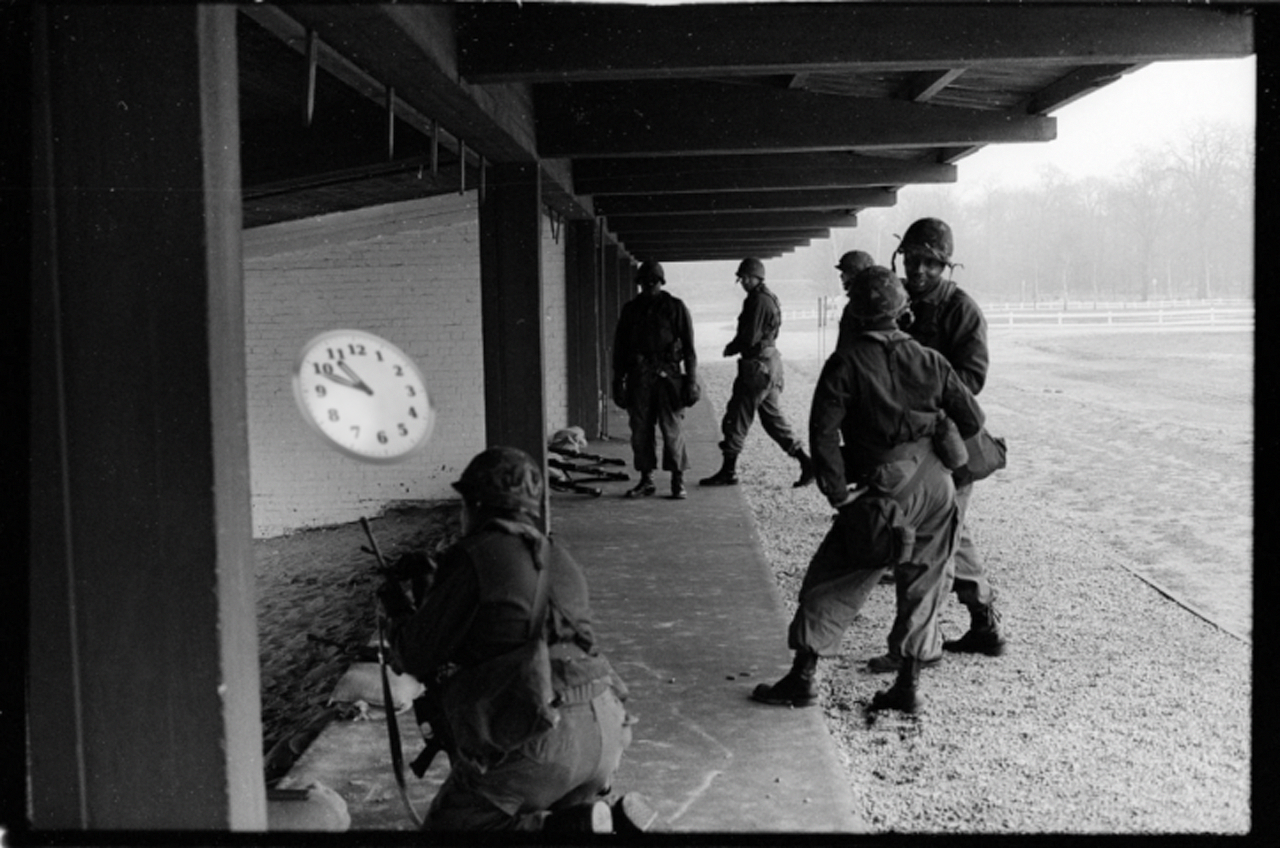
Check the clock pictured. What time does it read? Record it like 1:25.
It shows 10:49
